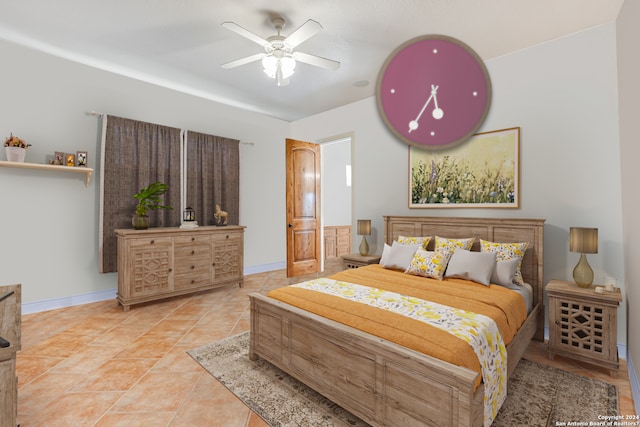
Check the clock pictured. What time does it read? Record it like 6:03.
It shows 5:35
